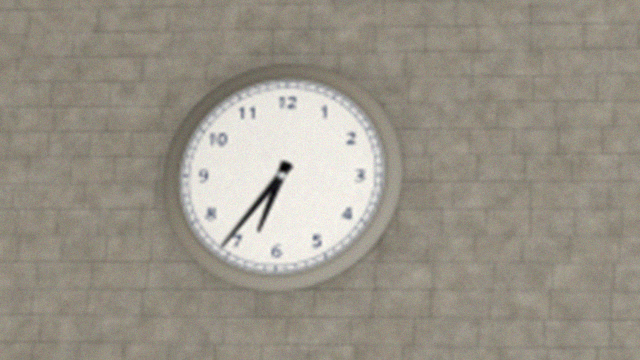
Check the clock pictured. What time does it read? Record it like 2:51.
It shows 6:36
